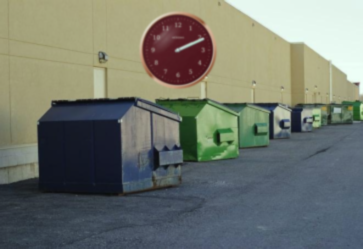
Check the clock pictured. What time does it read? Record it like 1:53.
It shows 2:11
